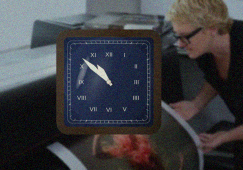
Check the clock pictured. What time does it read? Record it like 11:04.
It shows 10:52
